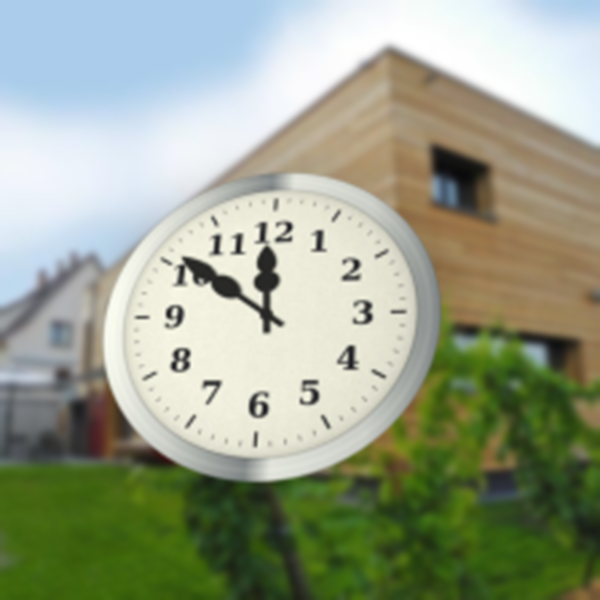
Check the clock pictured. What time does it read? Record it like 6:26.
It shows 11:51
